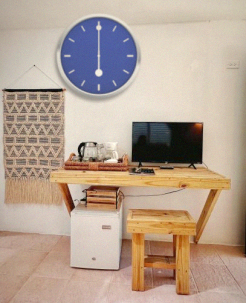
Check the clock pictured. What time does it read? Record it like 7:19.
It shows 6:00
